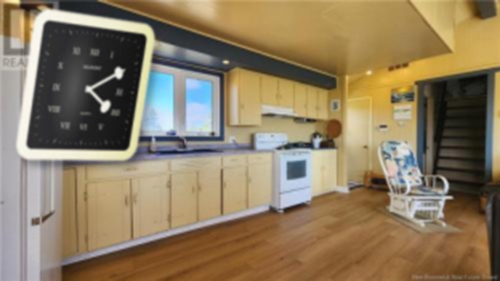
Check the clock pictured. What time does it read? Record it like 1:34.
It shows 4:10
